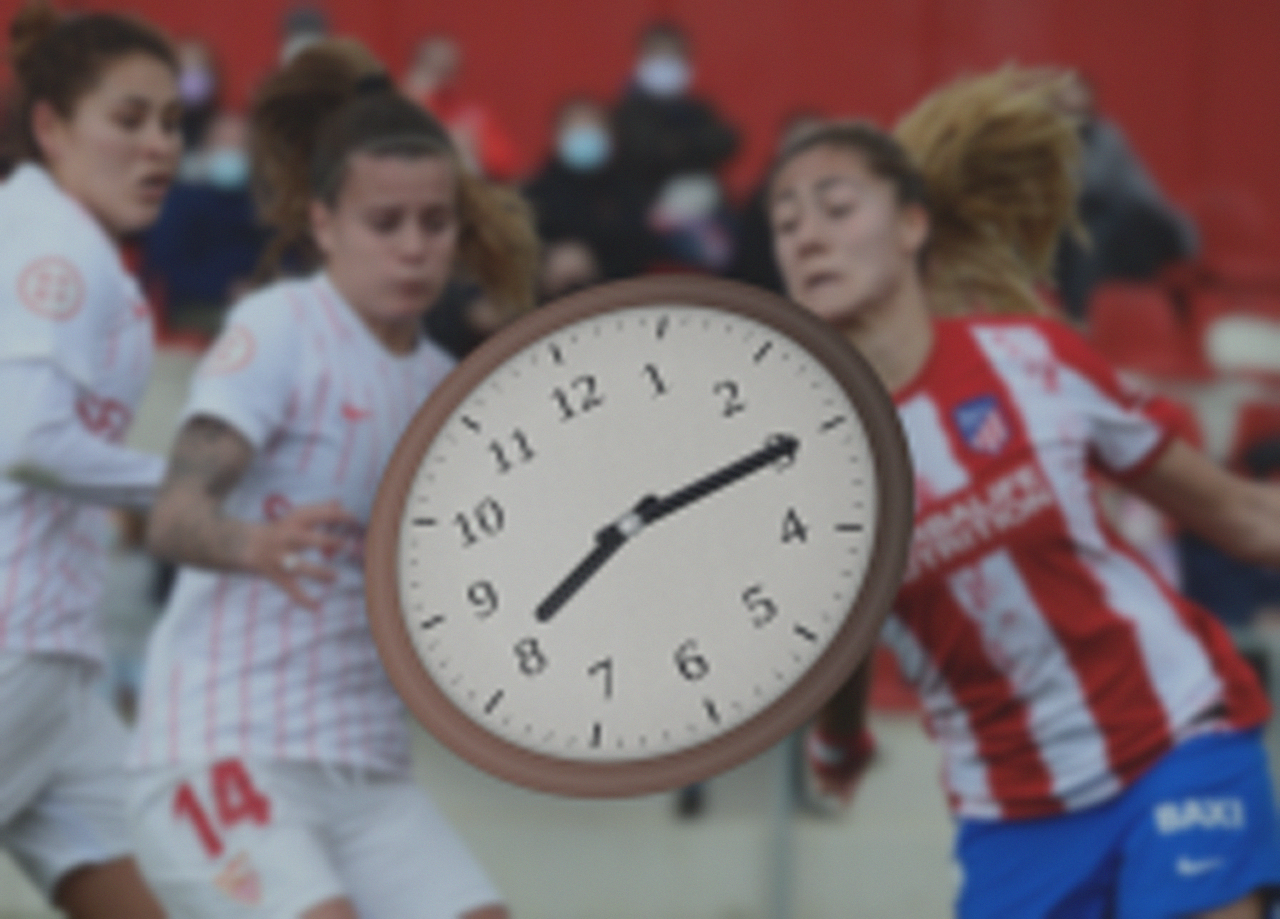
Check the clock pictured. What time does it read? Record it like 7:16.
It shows 8:15
